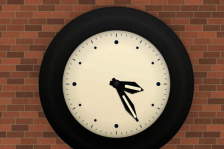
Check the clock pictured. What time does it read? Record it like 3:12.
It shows 3:25
